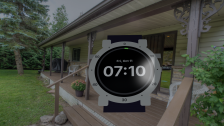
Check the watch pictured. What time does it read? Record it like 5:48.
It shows 7:10
